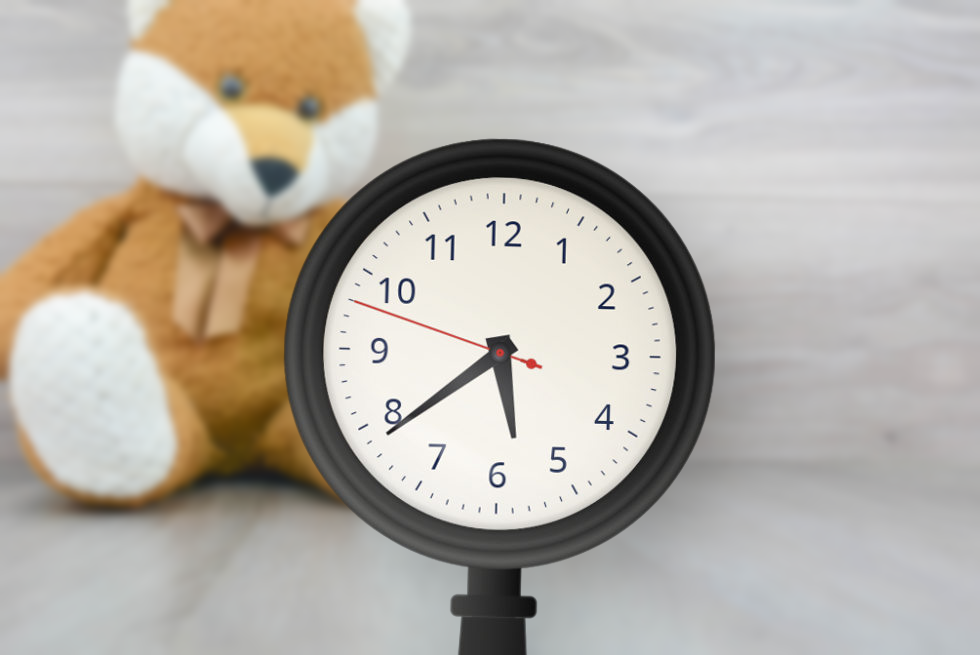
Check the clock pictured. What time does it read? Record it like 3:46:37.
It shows 5:38:48
